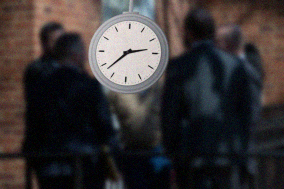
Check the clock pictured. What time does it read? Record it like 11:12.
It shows 2:38
